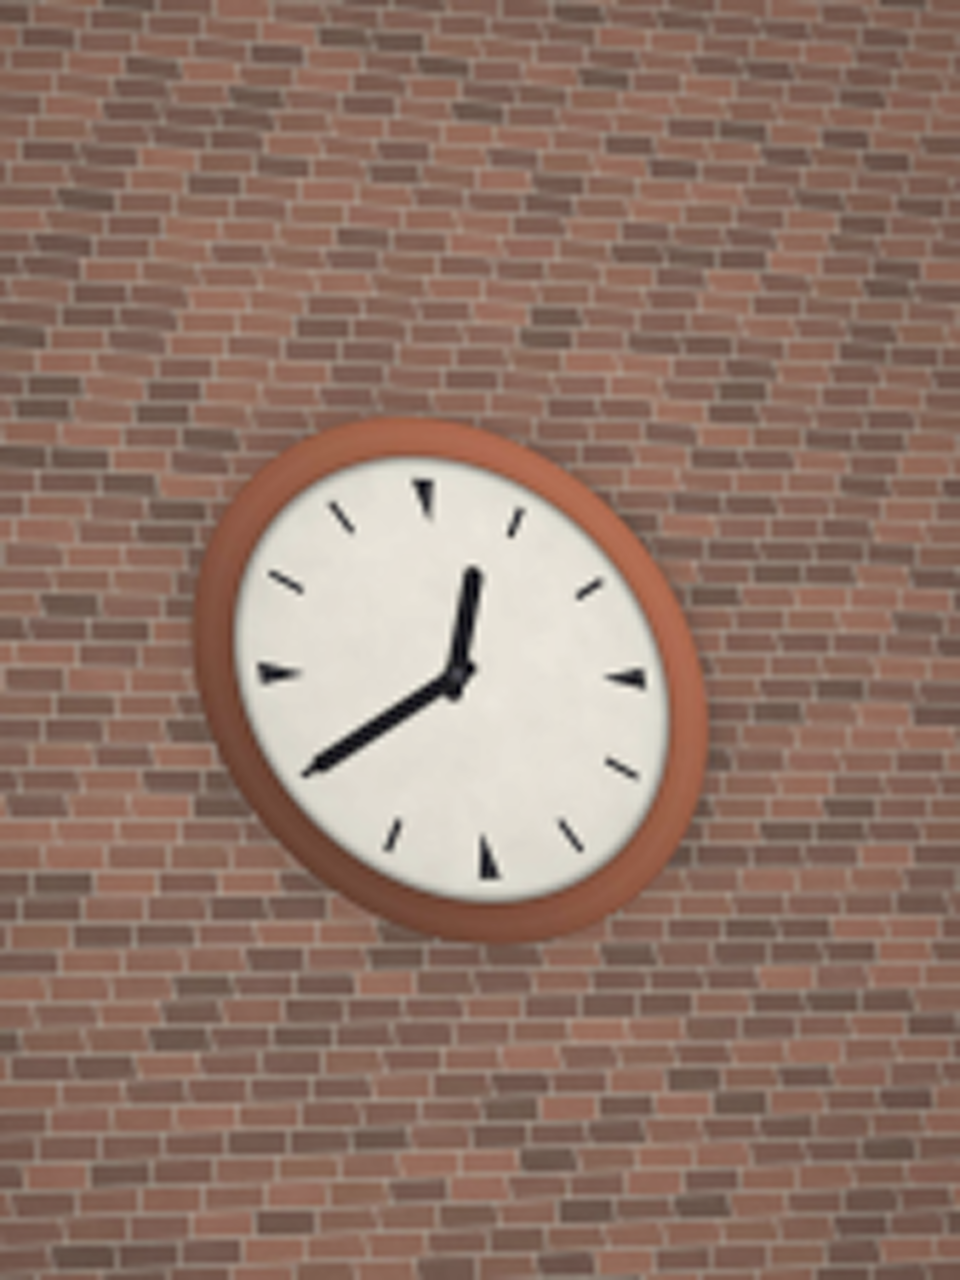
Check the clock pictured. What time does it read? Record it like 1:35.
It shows 12:40
